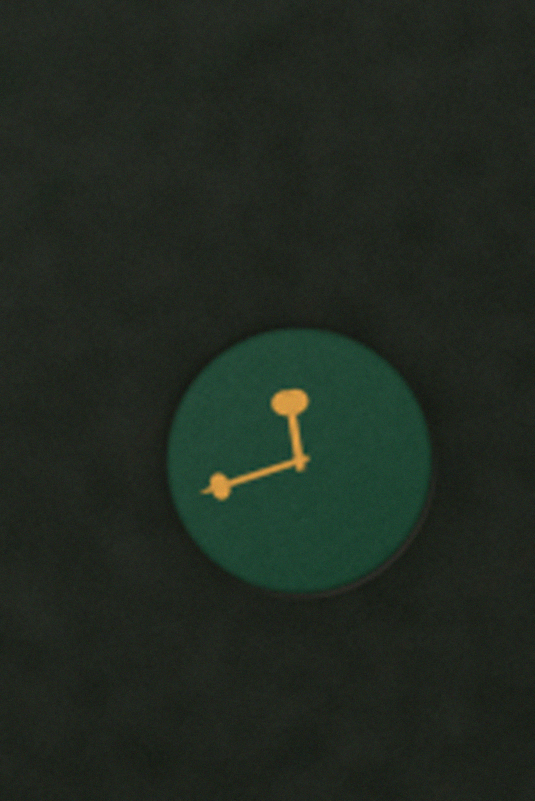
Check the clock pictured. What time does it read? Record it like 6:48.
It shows 11:42
